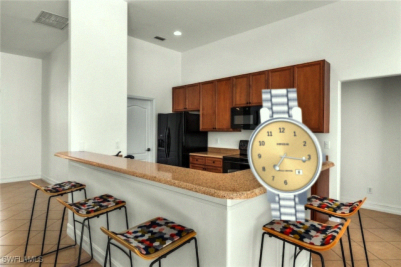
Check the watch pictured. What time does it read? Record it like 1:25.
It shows 7:16
